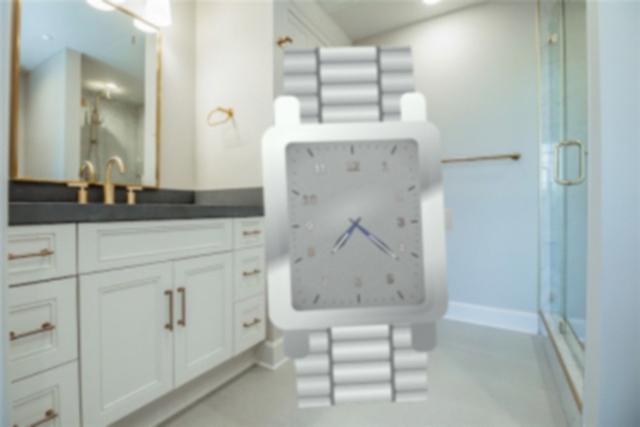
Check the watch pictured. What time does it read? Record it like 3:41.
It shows 7:22
